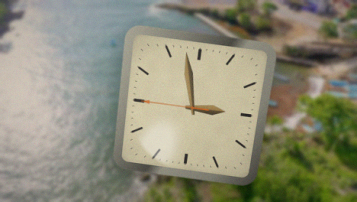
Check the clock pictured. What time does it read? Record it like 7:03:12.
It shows 2:57:45
